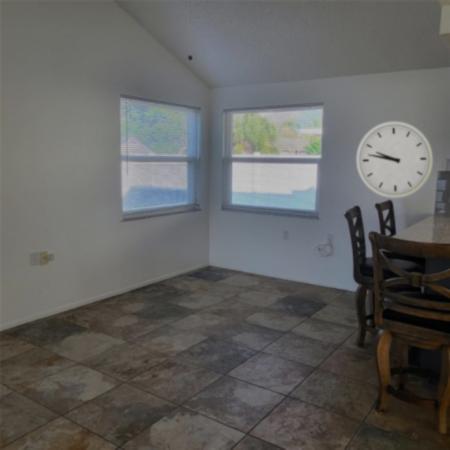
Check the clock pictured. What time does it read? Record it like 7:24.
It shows 9:47
